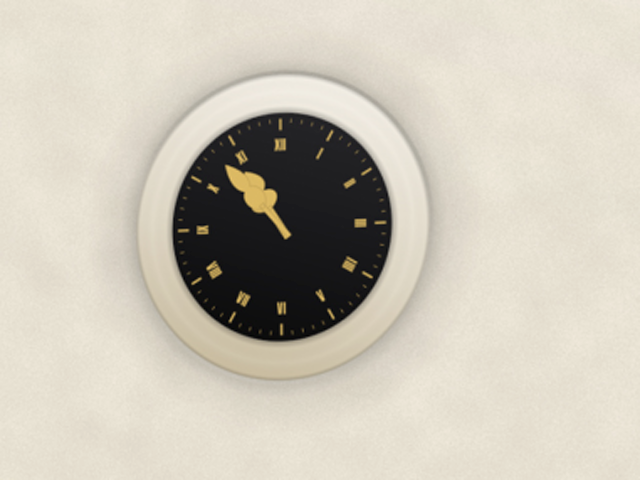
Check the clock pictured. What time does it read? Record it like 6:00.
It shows 10:53
